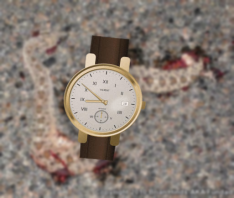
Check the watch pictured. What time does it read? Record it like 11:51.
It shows 8:51
